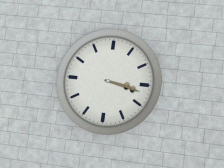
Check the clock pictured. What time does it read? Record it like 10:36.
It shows 3:17
